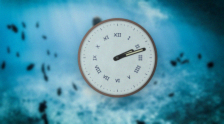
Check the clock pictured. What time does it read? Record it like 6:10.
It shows 2:12
